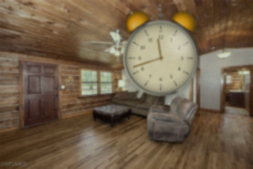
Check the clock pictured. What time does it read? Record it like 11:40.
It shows 11:42
